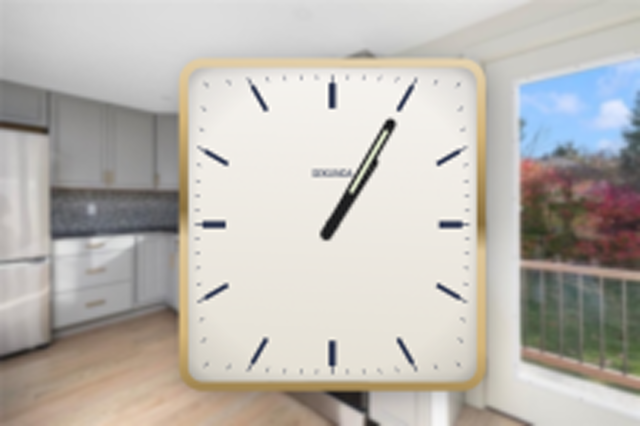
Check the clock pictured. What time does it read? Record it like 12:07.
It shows 1:05
